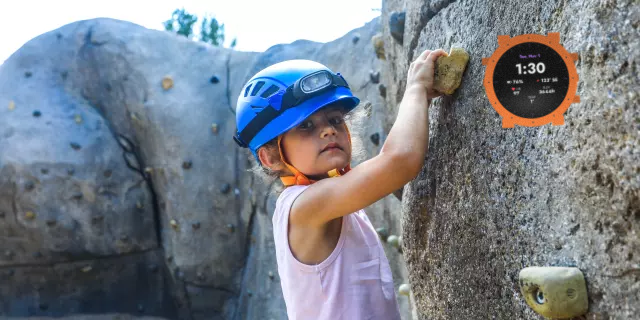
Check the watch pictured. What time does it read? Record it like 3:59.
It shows 1:30
